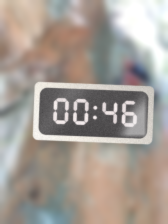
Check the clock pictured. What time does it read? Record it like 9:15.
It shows 0:46
